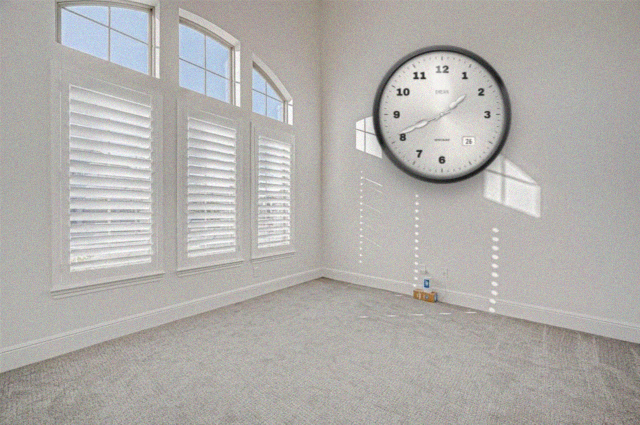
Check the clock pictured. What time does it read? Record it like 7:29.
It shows 1:41
